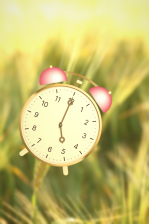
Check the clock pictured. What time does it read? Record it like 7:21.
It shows 5:00
